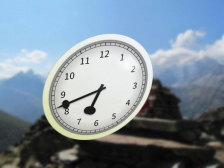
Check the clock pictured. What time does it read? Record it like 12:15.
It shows 6:42
